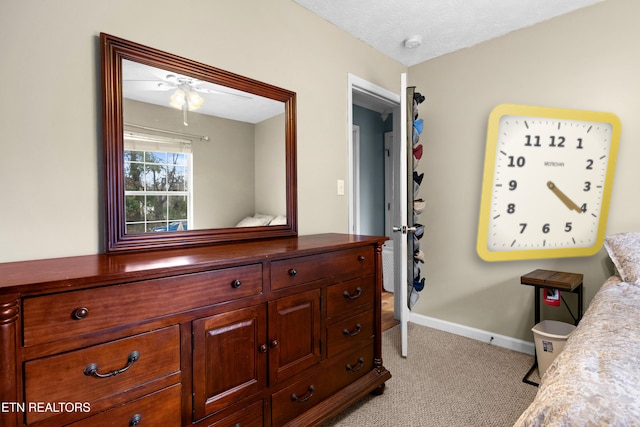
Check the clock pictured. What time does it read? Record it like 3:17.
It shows 4:21
